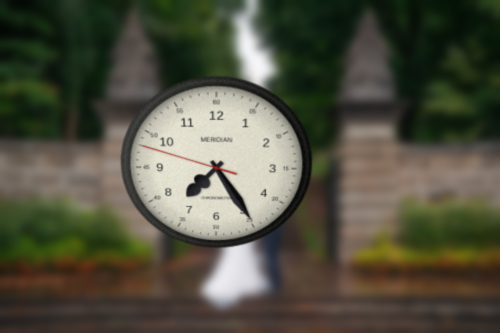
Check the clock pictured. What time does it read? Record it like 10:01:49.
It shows 7:24:48
